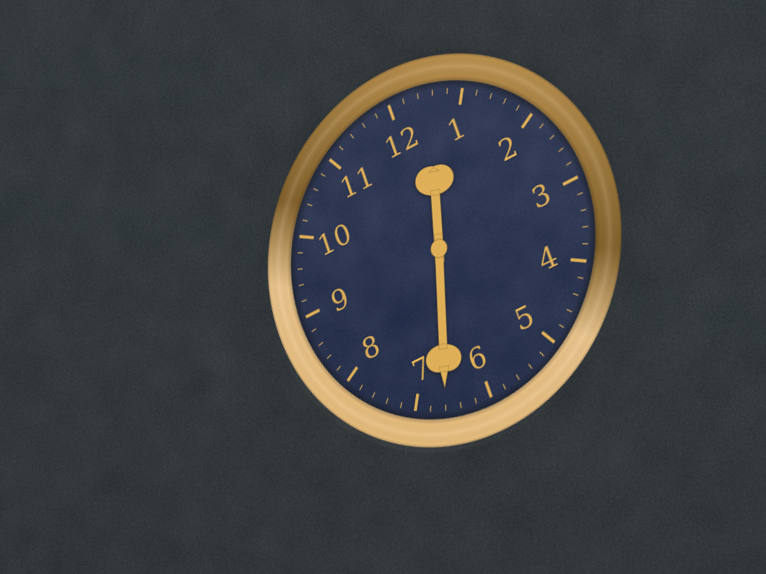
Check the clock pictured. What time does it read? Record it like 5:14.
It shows 12:33
